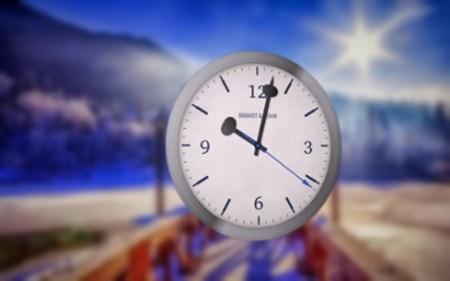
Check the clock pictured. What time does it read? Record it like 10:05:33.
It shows 10:02:21
